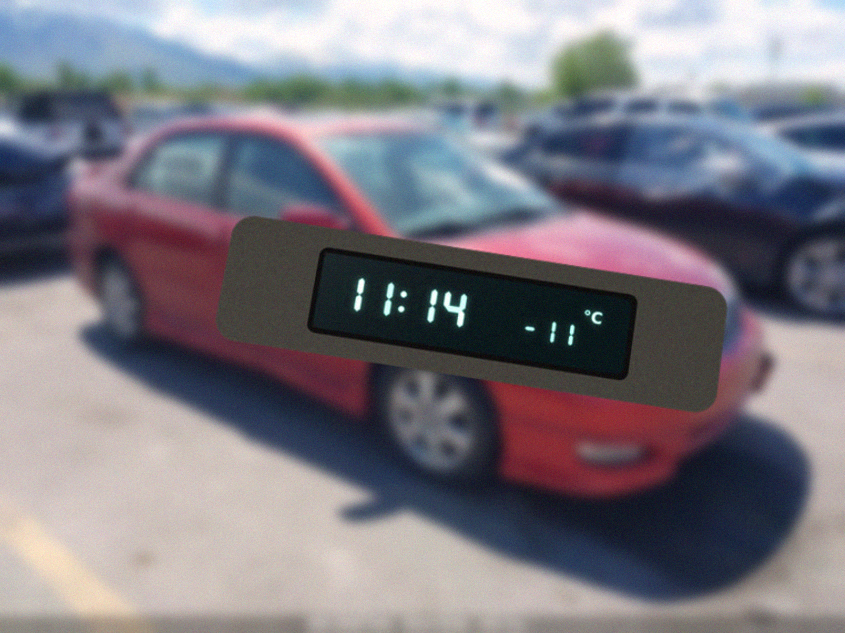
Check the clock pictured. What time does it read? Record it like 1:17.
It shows 11:14
